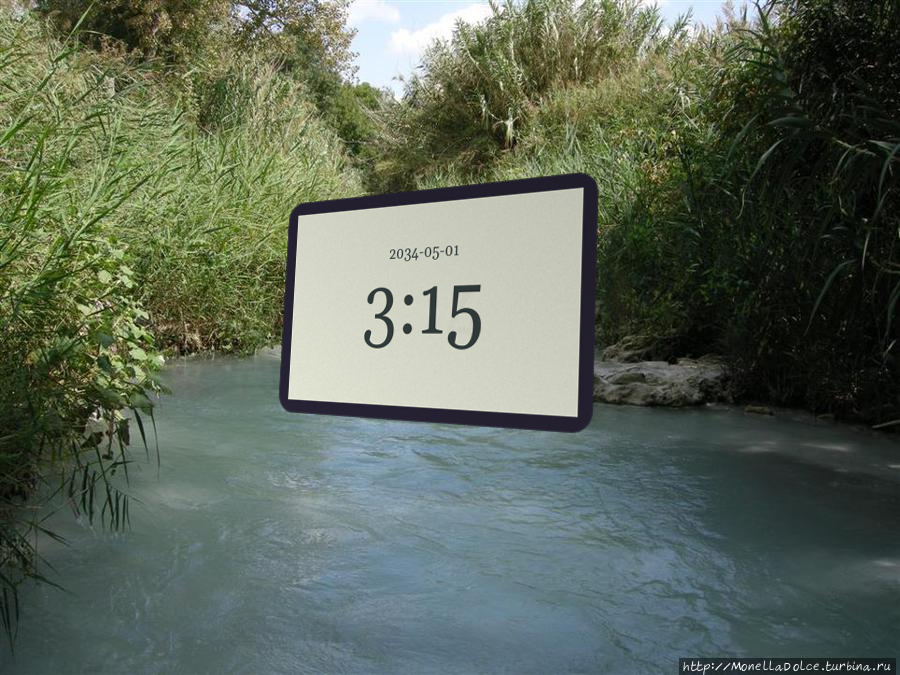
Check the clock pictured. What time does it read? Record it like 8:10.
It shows 3:15
